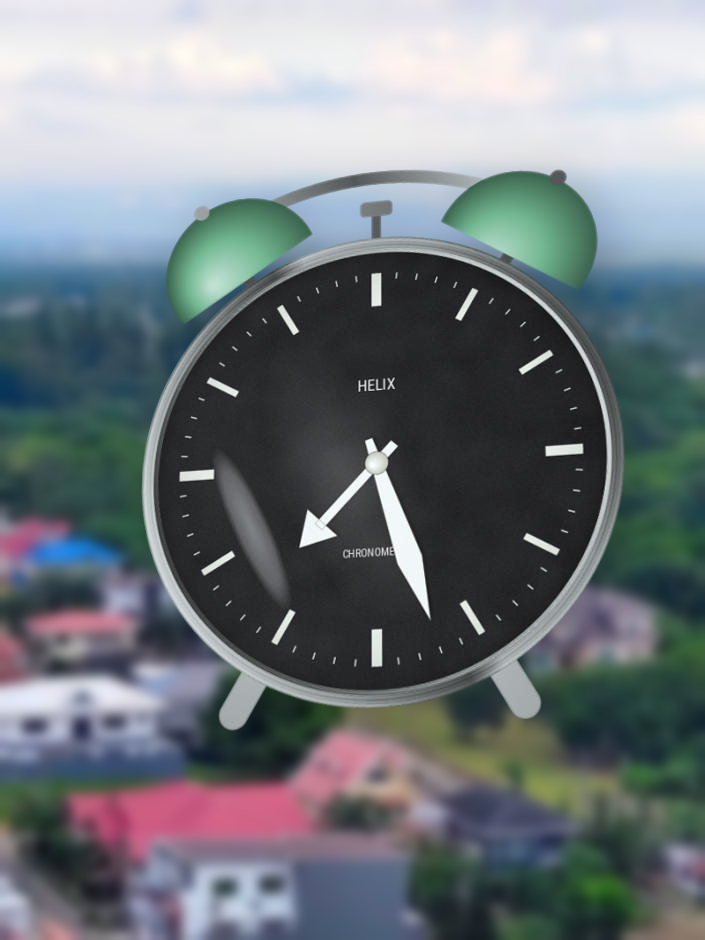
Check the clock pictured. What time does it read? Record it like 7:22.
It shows 7:27
